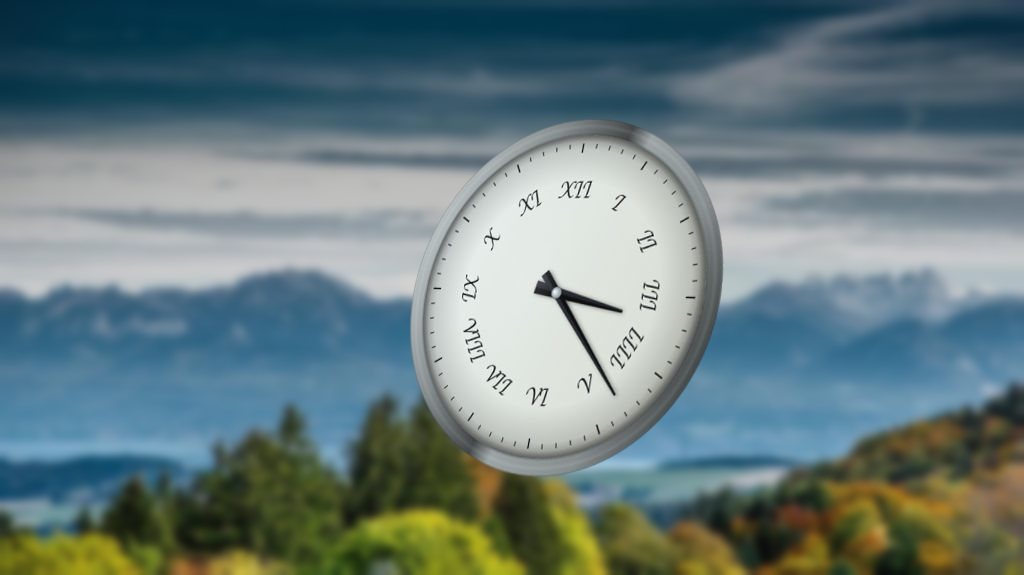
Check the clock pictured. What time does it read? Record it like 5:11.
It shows 3:23
